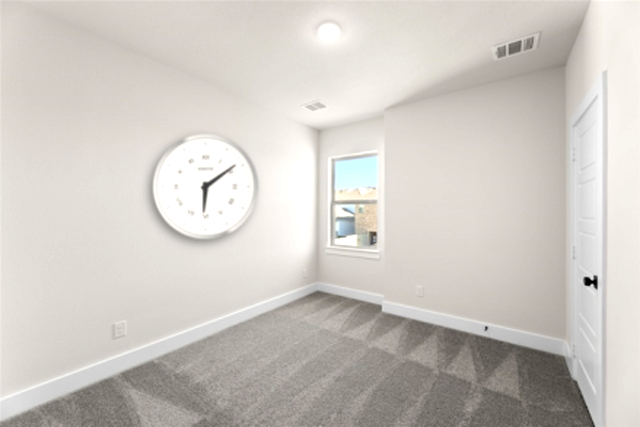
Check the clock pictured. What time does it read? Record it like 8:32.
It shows 6:09
